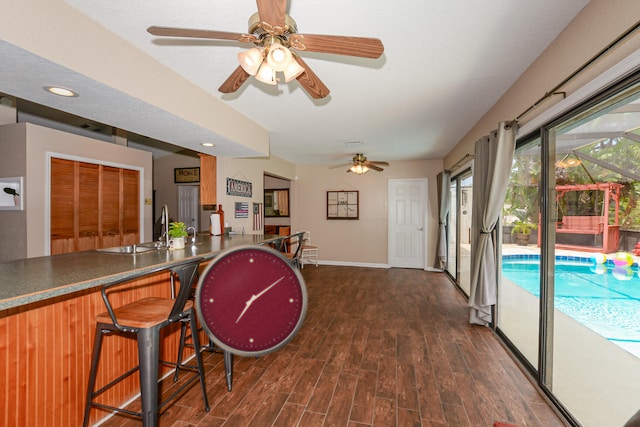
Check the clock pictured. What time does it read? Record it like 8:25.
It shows 7:09
